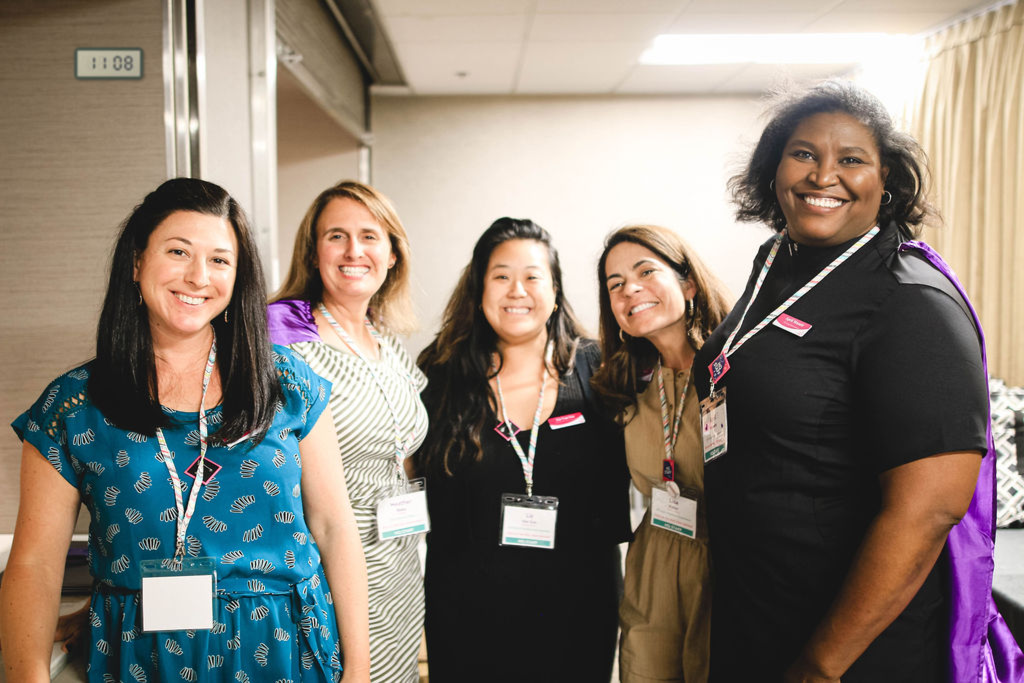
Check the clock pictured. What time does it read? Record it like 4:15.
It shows 11:08
